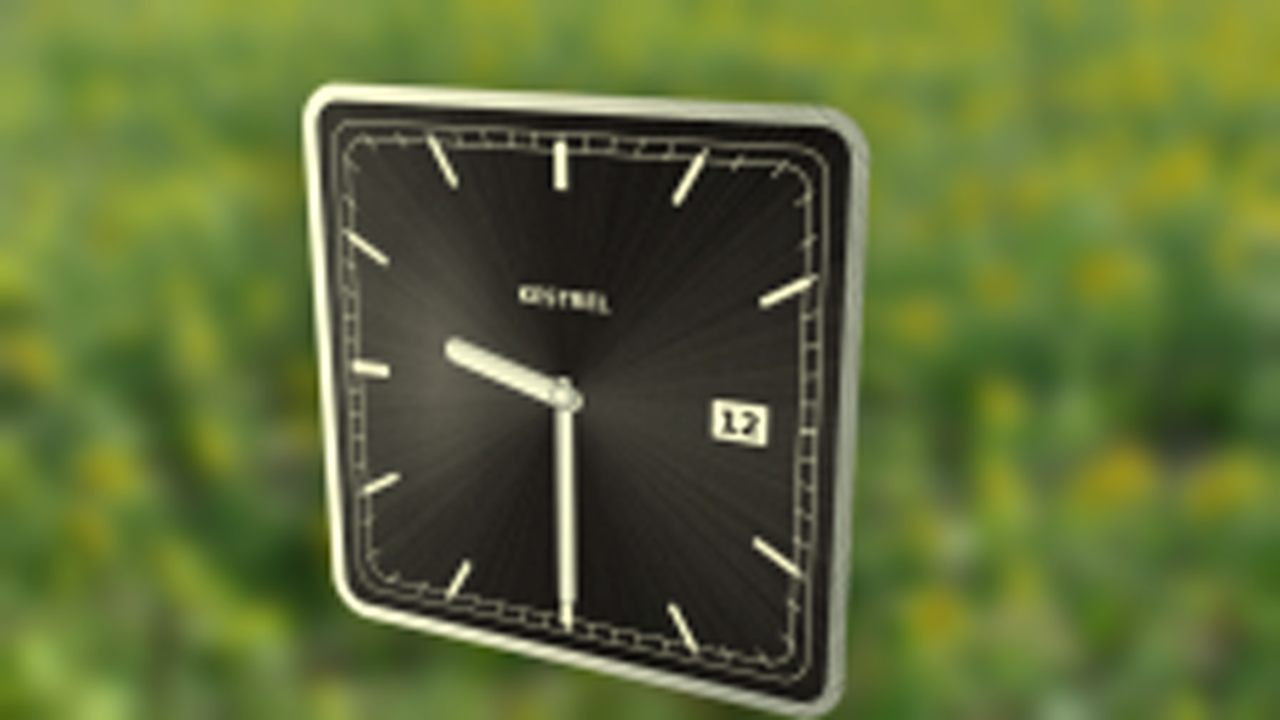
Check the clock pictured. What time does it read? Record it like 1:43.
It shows 9:30
